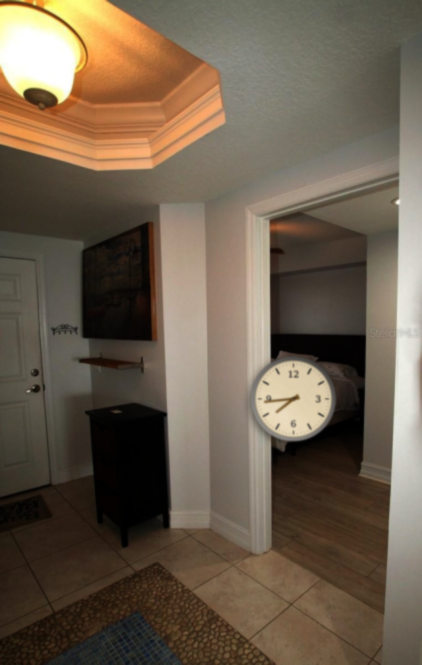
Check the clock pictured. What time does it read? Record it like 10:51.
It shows 7:44
